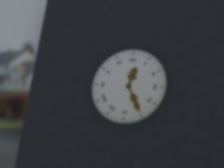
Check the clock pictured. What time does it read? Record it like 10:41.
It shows 12:25
